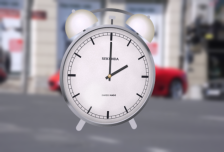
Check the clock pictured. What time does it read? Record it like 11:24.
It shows 2:00
